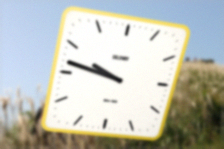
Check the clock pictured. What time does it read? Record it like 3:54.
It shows 9:47
